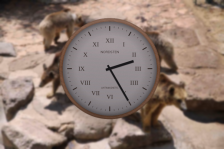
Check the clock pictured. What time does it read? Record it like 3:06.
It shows 2:25
